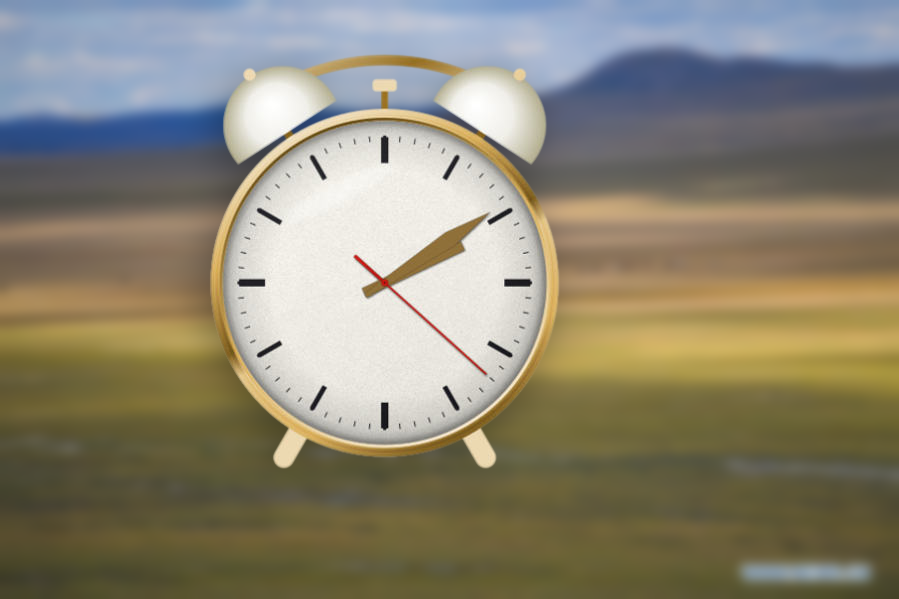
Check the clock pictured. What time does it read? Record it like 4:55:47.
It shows 2:09:22
